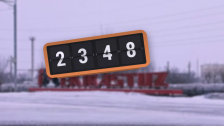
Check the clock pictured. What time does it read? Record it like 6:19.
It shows 23:48
